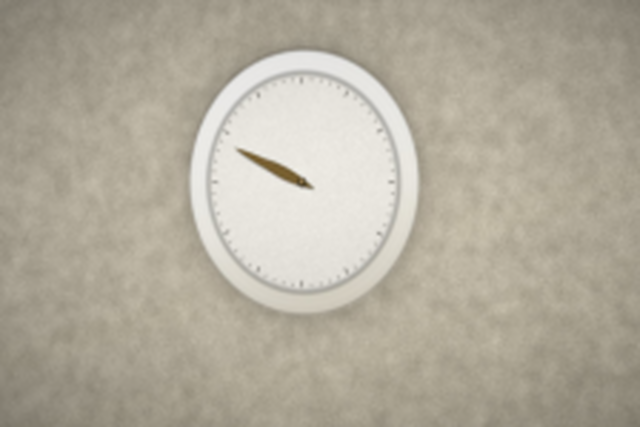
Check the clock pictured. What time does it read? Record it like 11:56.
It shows 9:49
